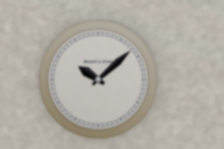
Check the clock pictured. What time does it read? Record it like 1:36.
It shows 10:08
